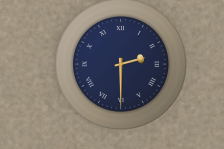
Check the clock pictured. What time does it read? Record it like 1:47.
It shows 2:30
